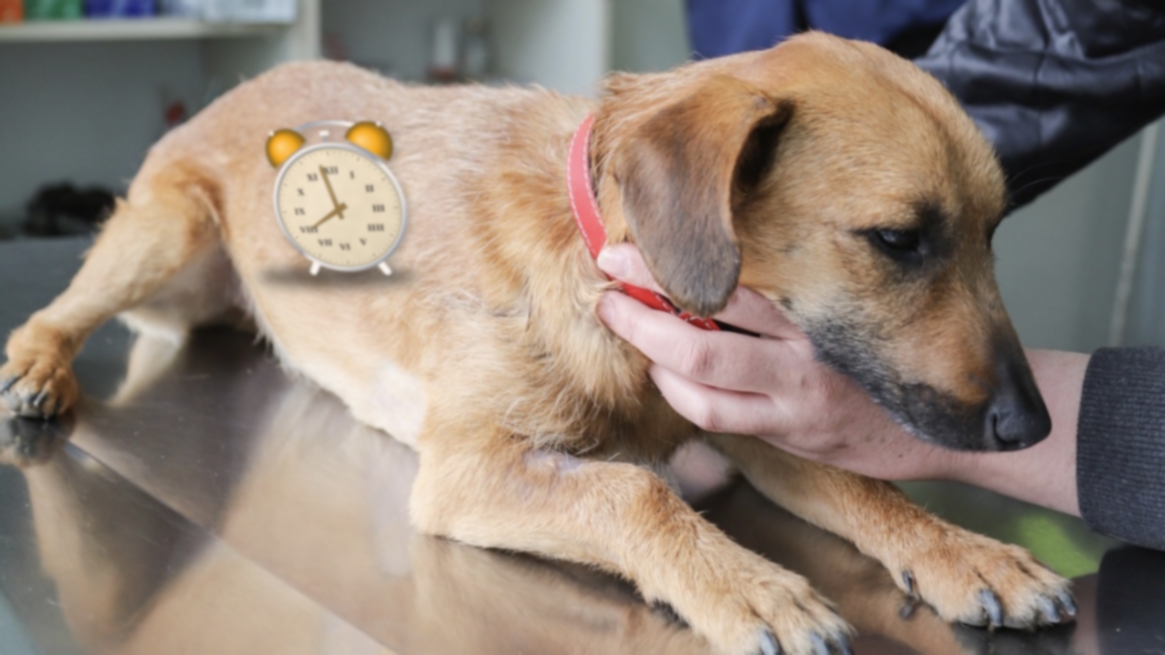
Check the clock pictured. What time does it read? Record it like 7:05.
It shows 7:58
